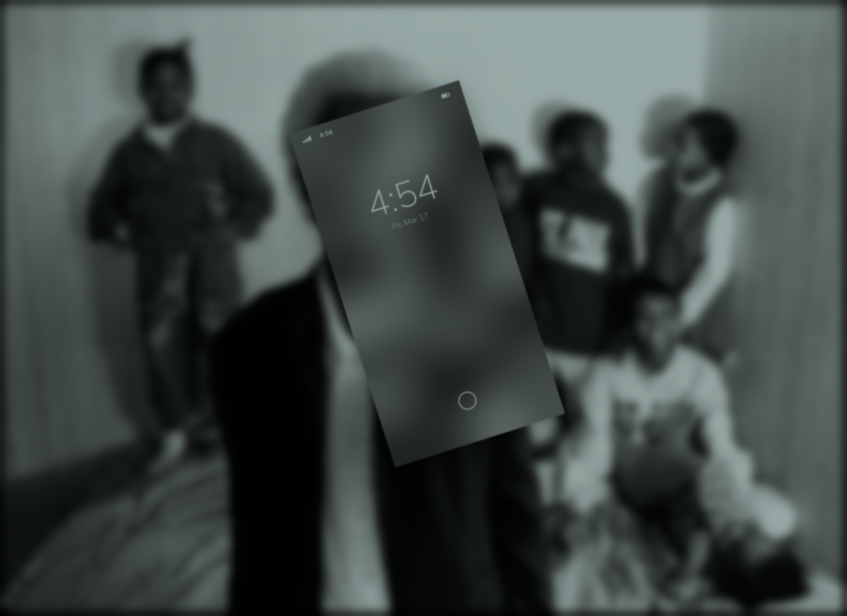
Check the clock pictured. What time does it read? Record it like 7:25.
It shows 4:54
